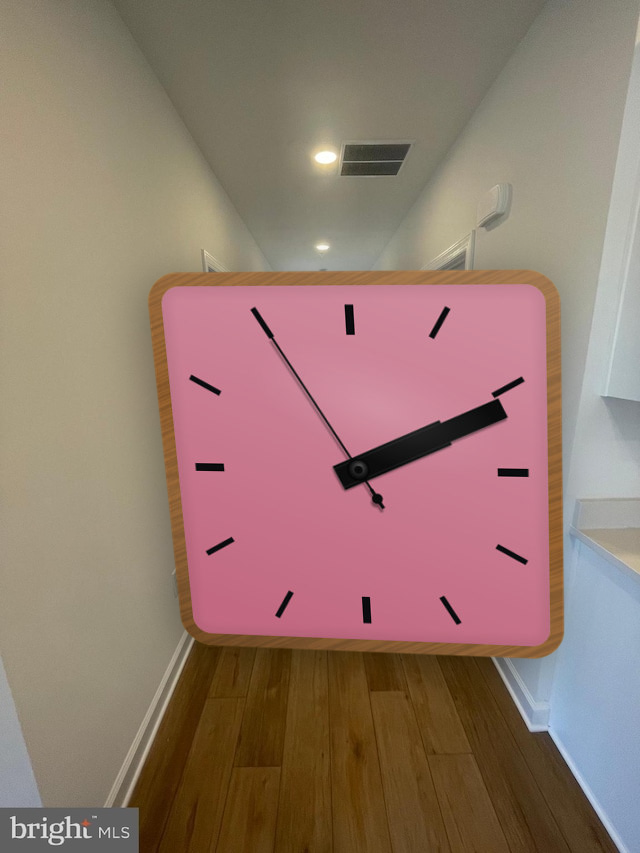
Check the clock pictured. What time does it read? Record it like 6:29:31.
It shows 2:10:55
